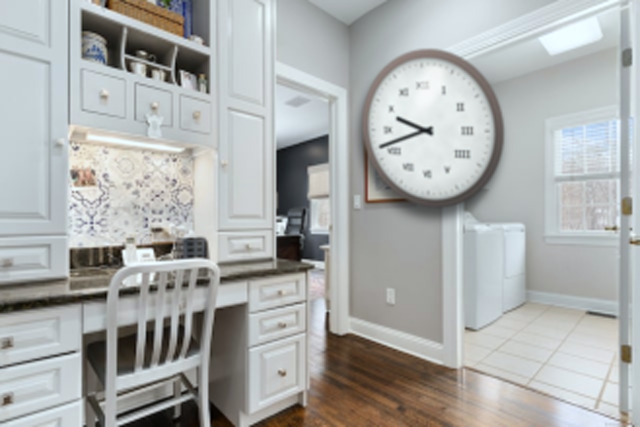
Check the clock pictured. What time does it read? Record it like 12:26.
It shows 9:42
